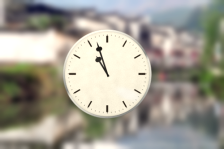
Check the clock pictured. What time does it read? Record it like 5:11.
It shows 10:57
